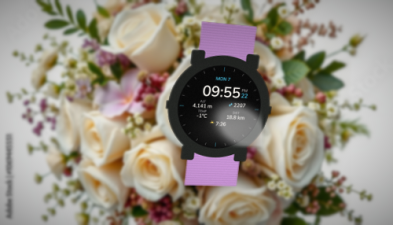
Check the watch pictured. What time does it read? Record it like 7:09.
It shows 9:55
